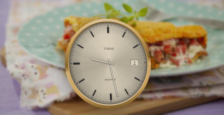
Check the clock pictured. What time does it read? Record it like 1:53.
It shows 9:28
